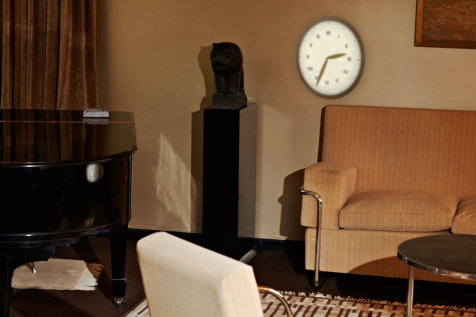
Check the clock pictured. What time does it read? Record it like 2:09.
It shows 2:34
